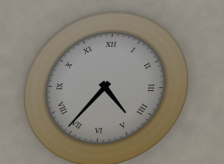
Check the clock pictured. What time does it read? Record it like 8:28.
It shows 4:36
